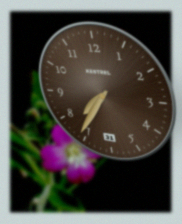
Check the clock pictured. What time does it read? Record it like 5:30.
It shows 7:36
